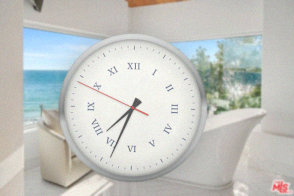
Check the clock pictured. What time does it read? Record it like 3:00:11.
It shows 7:33:49
